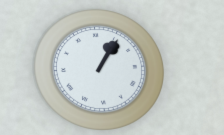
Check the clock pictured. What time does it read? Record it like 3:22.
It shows 1:06
